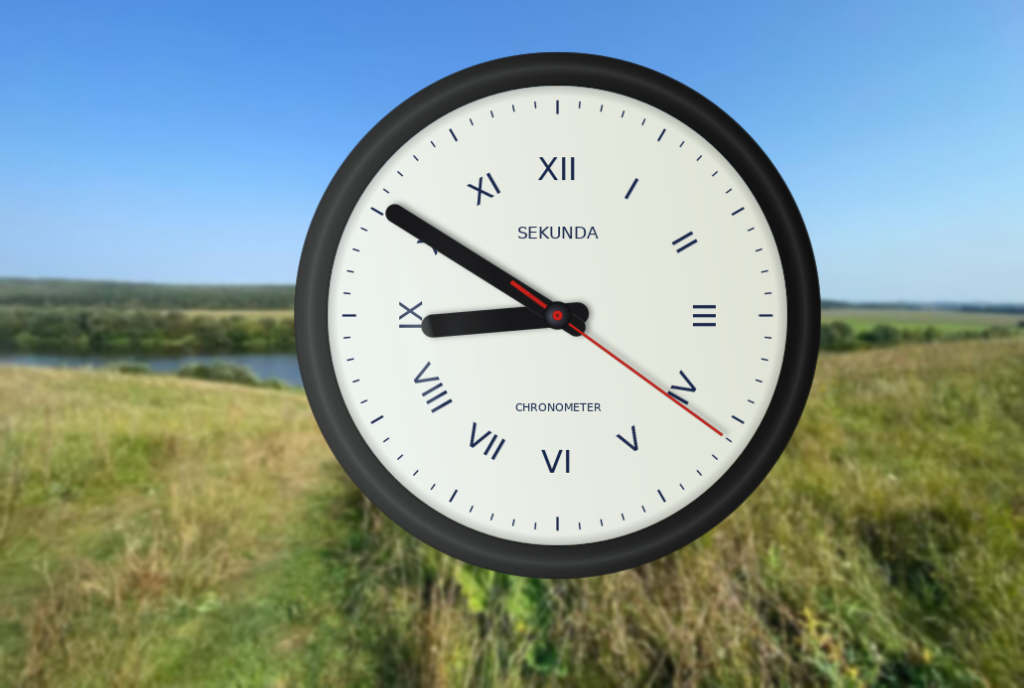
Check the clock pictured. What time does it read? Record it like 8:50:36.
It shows 8:50:21
